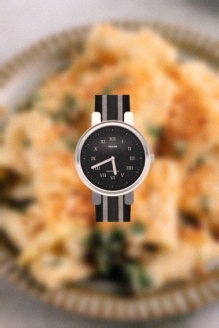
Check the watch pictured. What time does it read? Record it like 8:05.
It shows 5:41
